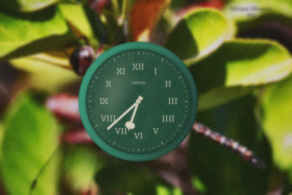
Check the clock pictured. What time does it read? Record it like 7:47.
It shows 6:38
